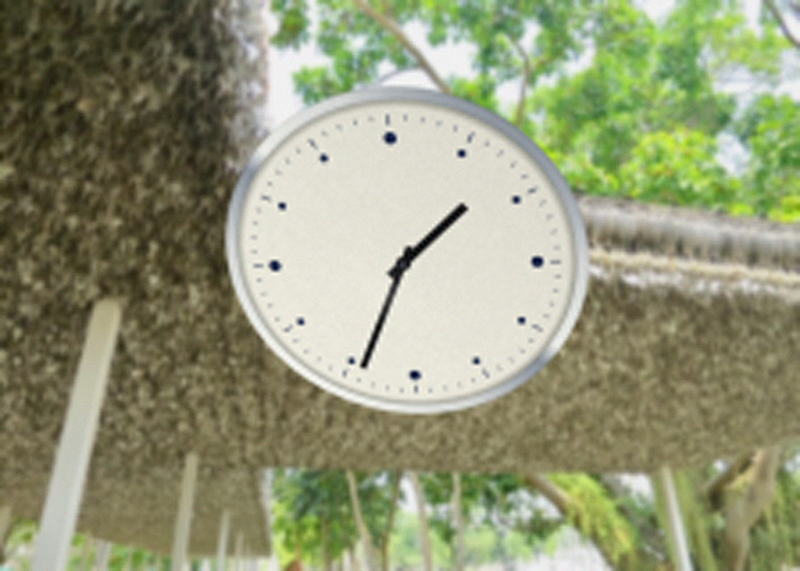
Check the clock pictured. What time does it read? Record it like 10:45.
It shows 1:34
